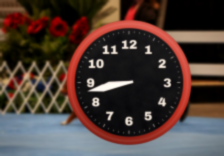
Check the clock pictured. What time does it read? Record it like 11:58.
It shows 8:43
